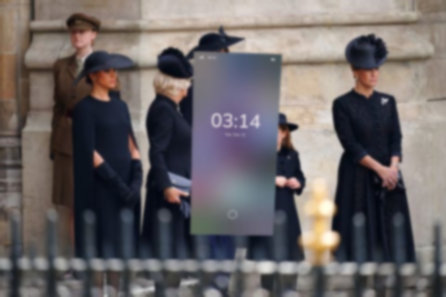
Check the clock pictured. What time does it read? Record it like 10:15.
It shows 3:14
